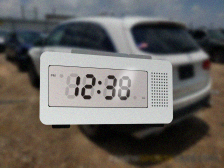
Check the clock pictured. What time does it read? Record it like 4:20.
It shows 12:38
